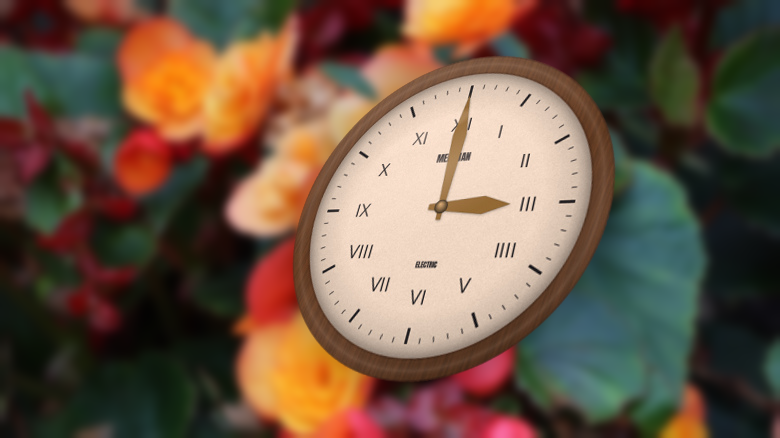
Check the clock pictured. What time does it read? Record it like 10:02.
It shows 3:00
